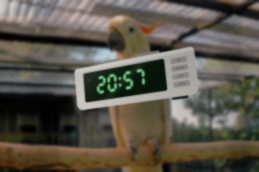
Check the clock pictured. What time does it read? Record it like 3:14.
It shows 20:57
